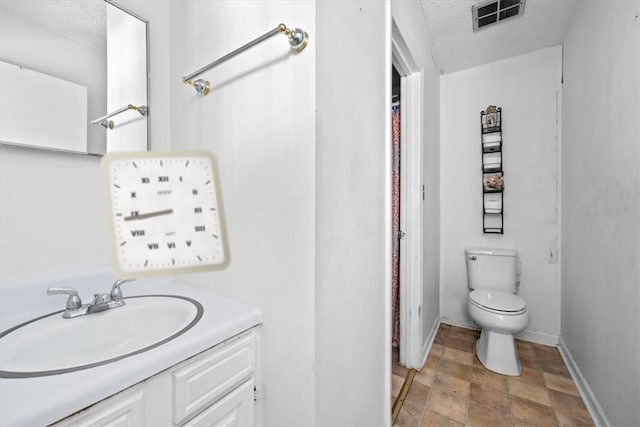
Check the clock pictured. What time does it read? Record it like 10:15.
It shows 8:44
